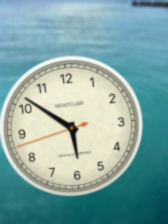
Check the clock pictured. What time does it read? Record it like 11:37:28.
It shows 5:51:43
